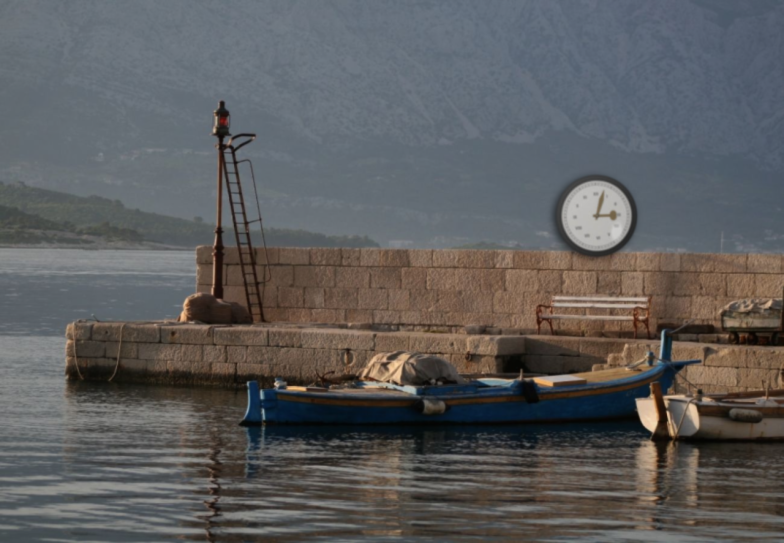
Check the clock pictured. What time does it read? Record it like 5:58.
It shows 3:03
